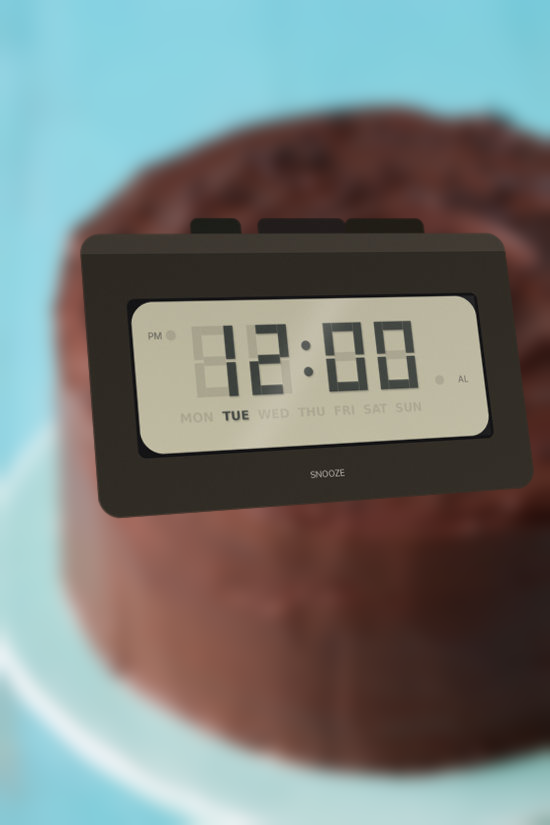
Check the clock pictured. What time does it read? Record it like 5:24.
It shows 12:00
